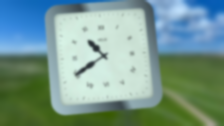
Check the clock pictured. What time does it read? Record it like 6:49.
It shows 10:40
